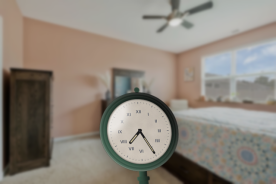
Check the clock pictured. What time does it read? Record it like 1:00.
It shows 7:25
